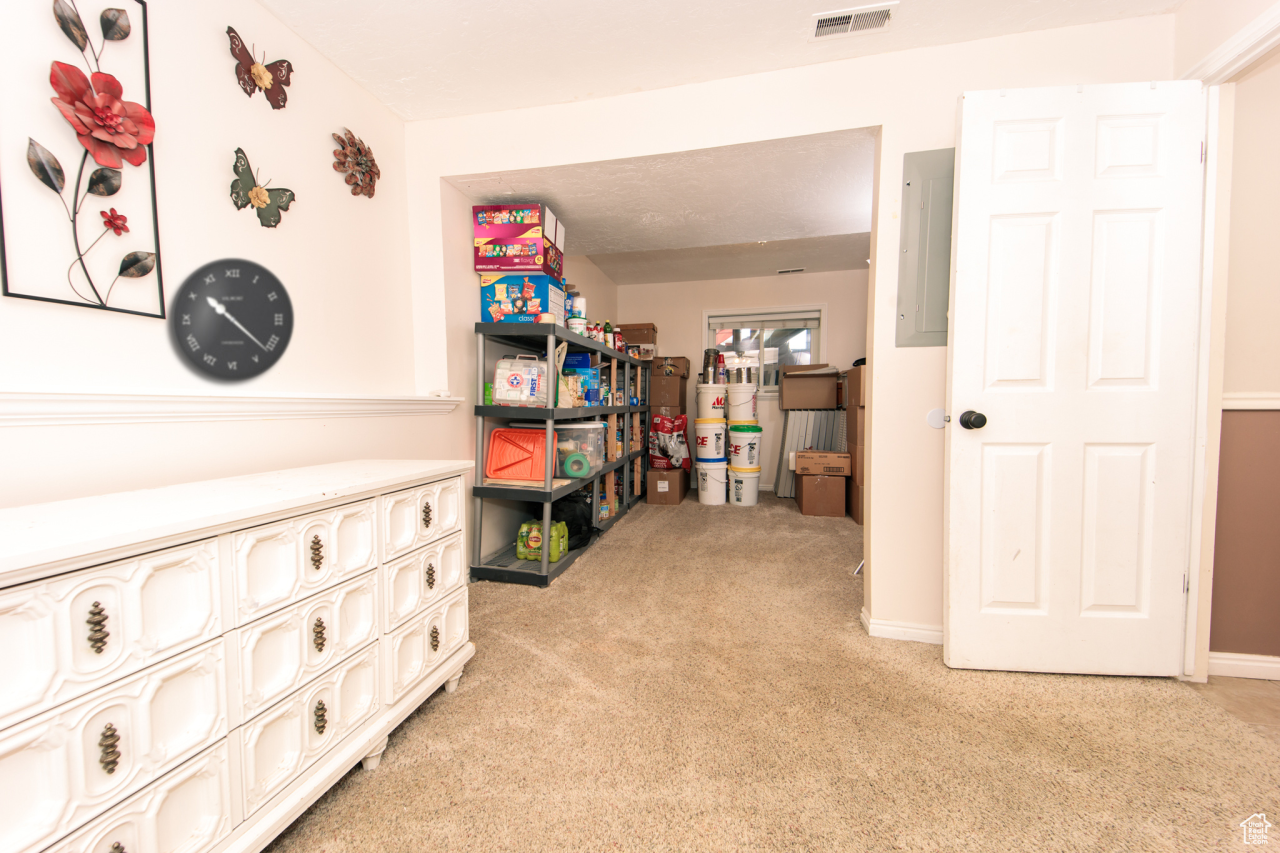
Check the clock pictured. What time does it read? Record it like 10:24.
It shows 10:22
